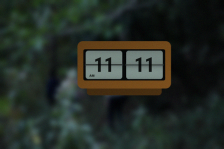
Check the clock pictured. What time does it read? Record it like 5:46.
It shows 11:11
